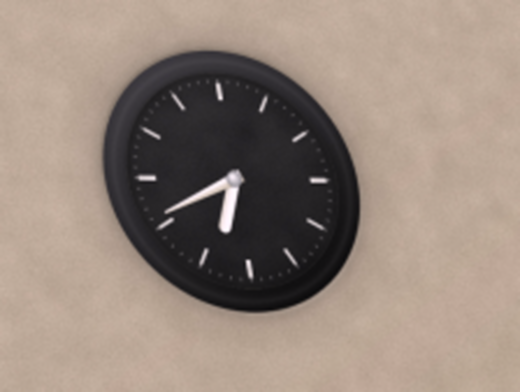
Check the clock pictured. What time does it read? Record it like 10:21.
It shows 6:41
